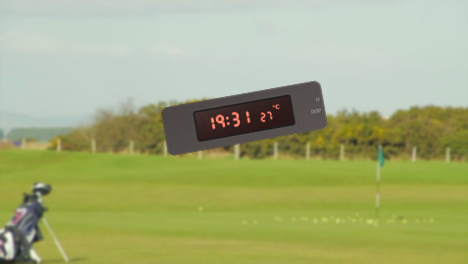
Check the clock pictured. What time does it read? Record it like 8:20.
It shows 19:31
